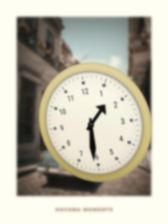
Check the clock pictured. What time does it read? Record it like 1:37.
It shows 1:31
